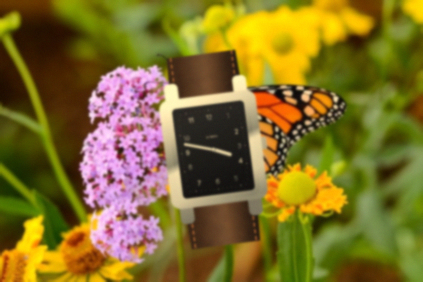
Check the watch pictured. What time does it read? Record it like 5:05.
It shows 3:48
